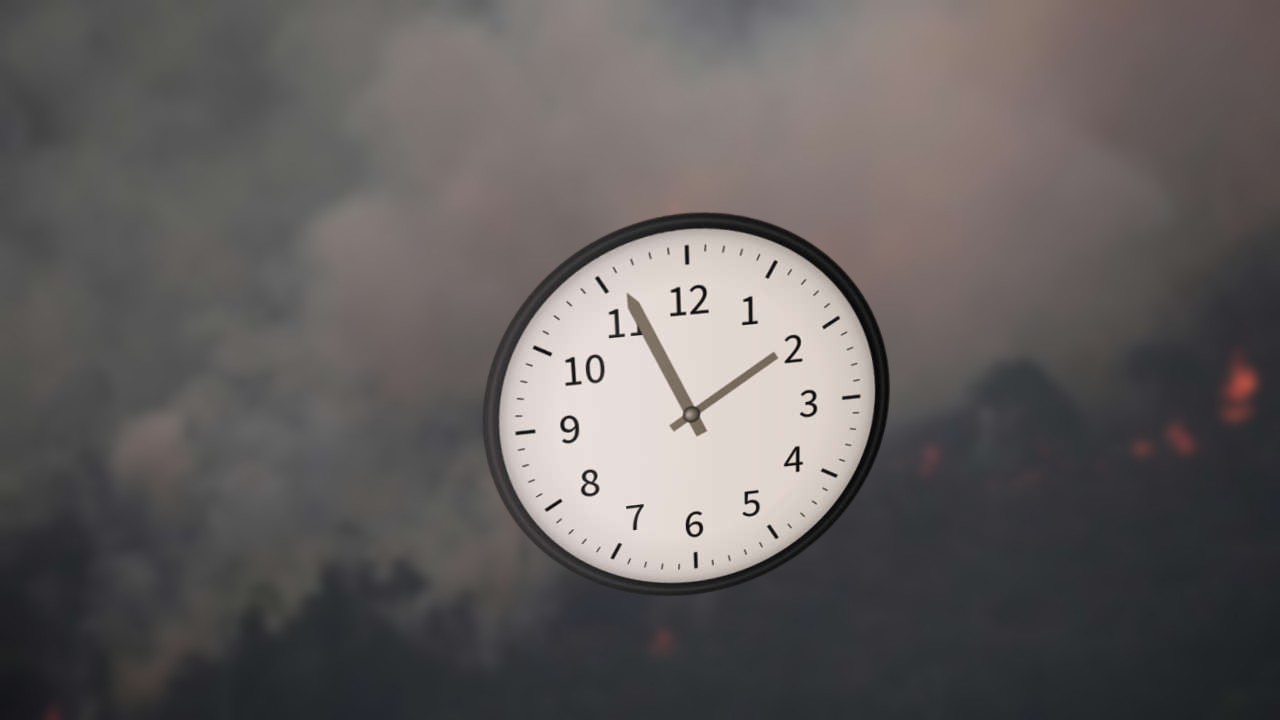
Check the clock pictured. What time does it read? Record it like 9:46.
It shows 1:56
